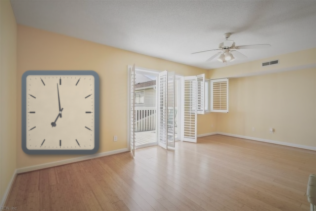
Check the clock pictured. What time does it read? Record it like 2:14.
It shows 6:59
